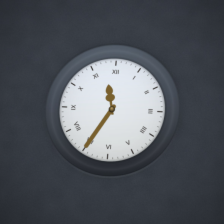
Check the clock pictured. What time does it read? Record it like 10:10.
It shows 11:35
